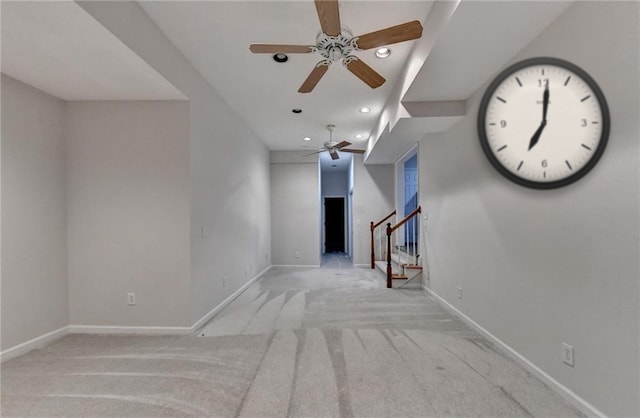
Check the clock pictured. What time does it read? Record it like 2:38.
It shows 7:01
